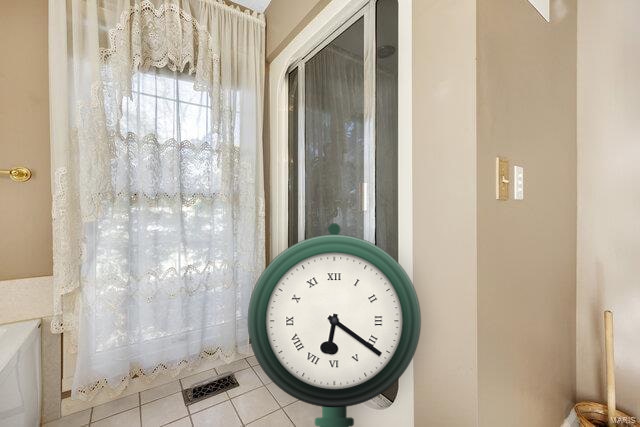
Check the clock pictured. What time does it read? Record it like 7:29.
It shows 6:21
